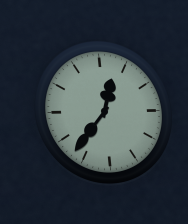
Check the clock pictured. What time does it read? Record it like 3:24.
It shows 12:37
